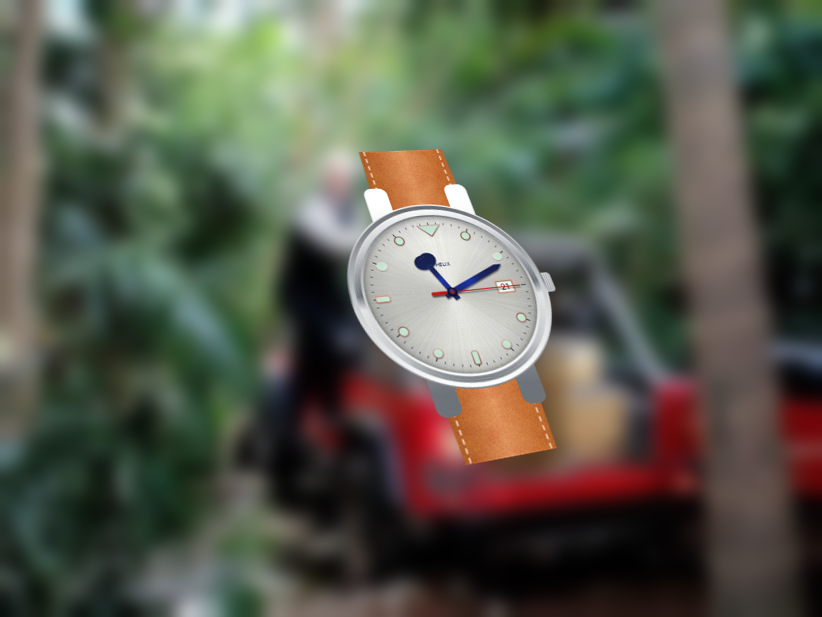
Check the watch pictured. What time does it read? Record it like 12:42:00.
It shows 11:11:15
